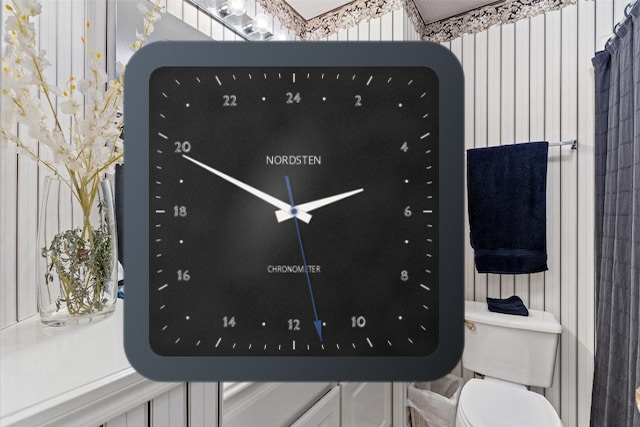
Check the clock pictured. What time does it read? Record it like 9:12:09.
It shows 4:49:28
